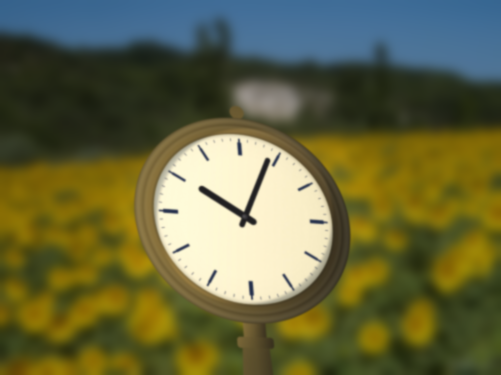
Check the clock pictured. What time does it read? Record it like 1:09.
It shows 10:04
